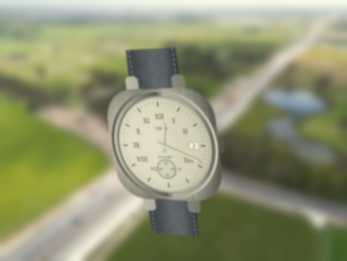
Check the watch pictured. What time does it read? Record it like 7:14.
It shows 12:19
